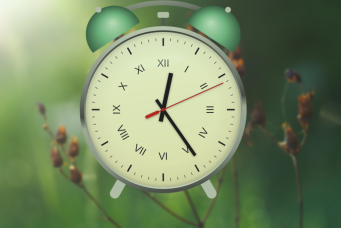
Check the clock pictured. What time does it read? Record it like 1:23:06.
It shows 12:24:11
